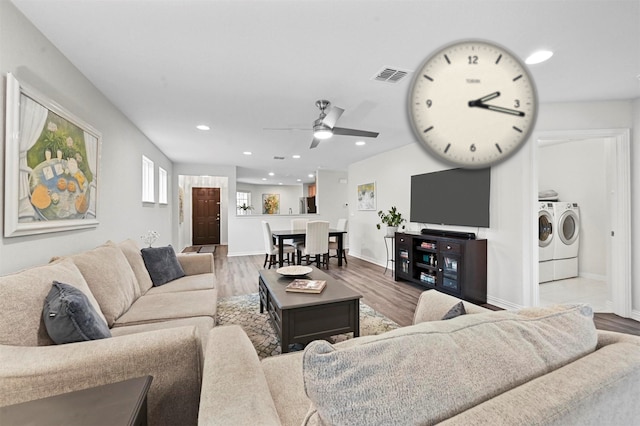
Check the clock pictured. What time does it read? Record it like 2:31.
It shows 2:17
